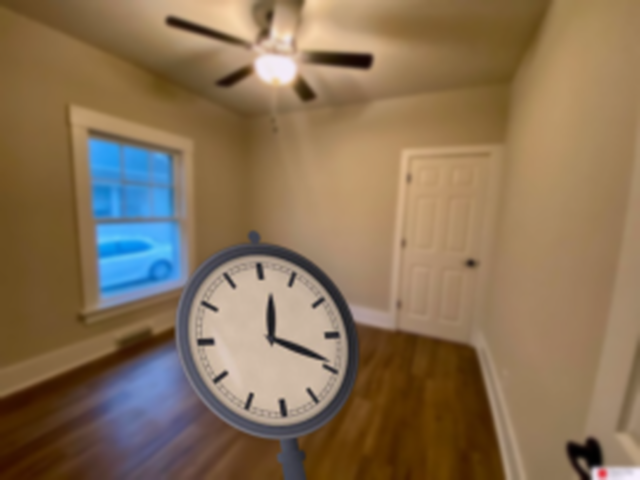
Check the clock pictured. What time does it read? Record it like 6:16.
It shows 12:19
